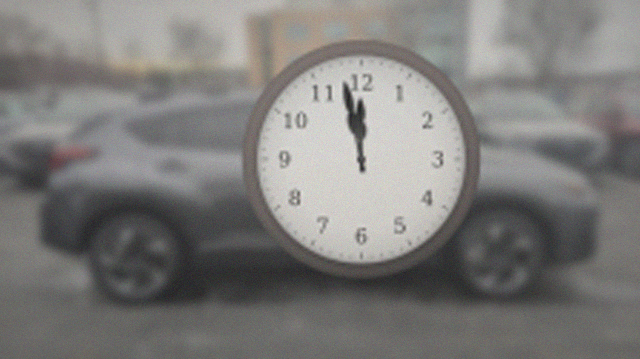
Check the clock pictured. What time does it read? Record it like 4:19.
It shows 11:58
